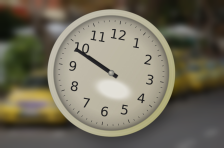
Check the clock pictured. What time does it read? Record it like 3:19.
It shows 9:49
